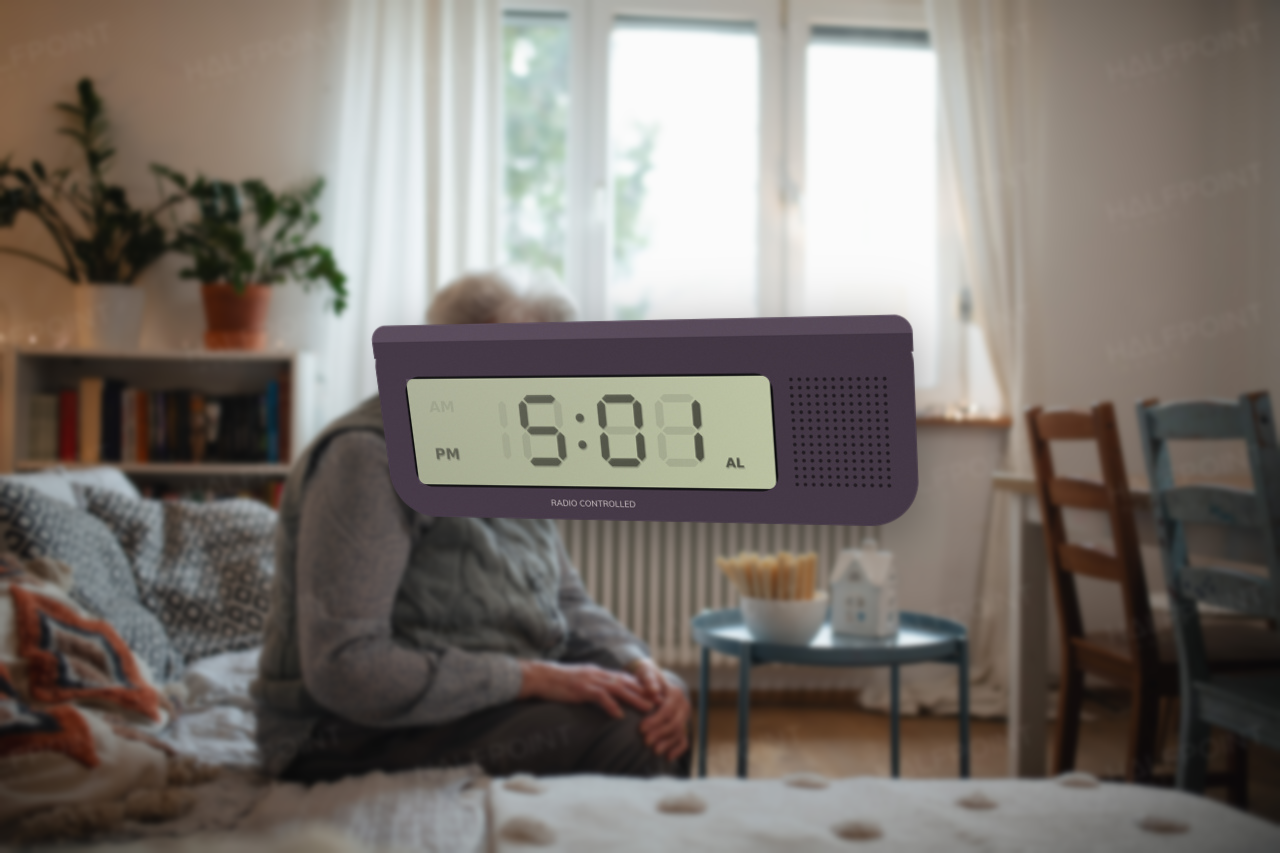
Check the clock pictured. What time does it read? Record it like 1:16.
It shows 5:01
